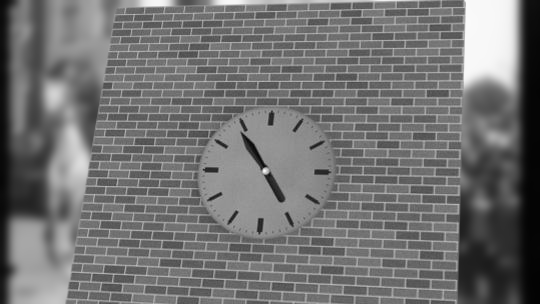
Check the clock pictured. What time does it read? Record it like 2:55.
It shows 4:54
